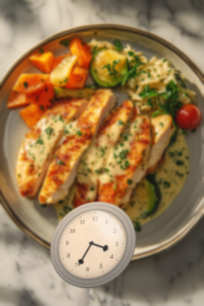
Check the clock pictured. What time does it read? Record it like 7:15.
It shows 3:34
